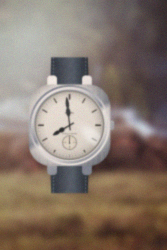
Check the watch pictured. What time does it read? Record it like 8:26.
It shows 7:59
